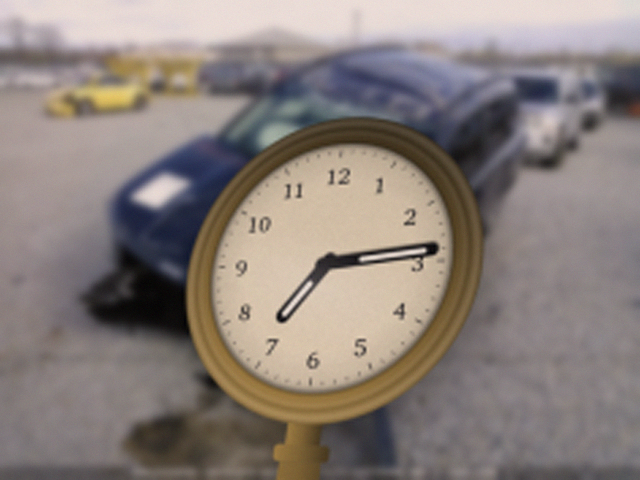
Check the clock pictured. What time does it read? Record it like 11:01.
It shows 7:14
